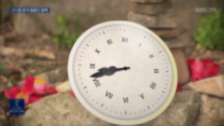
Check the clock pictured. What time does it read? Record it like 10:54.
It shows 8:42
